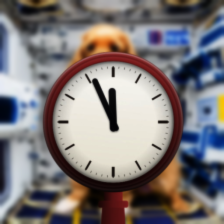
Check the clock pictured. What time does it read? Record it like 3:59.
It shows 11:56
